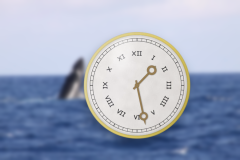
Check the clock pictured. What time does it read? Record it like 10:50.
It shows 1:28
